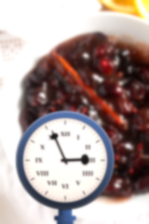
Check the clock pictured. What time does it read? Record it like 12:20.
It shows 2:56
